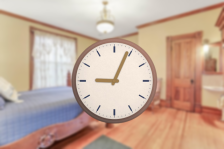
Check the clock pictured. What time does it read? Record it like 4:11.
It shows 9:04
